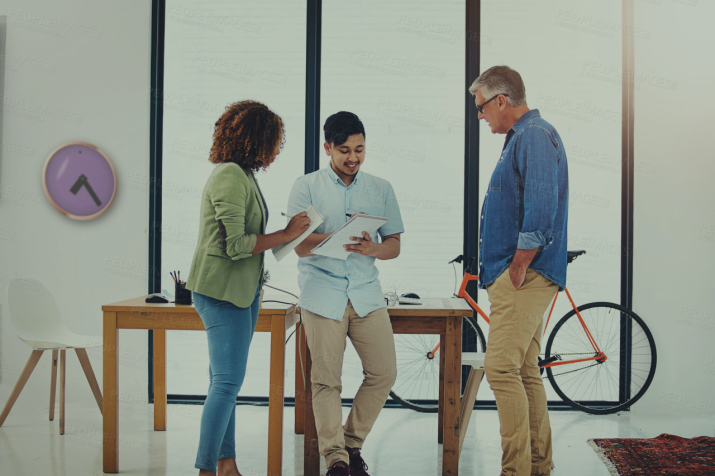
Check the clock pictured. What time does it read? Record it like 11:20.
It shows 7:25
